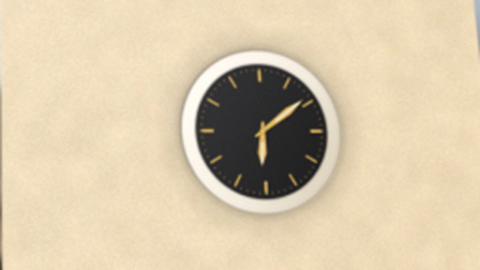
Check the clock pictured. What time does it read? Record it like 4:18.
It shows 6:09
